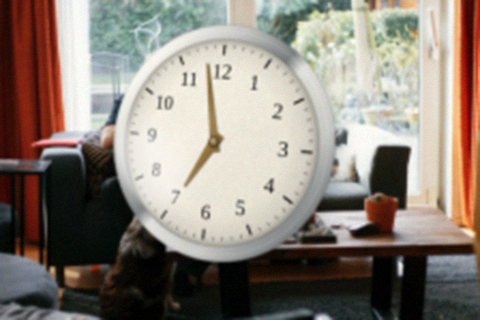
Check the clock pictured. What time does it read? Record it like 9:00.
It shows 6:58
